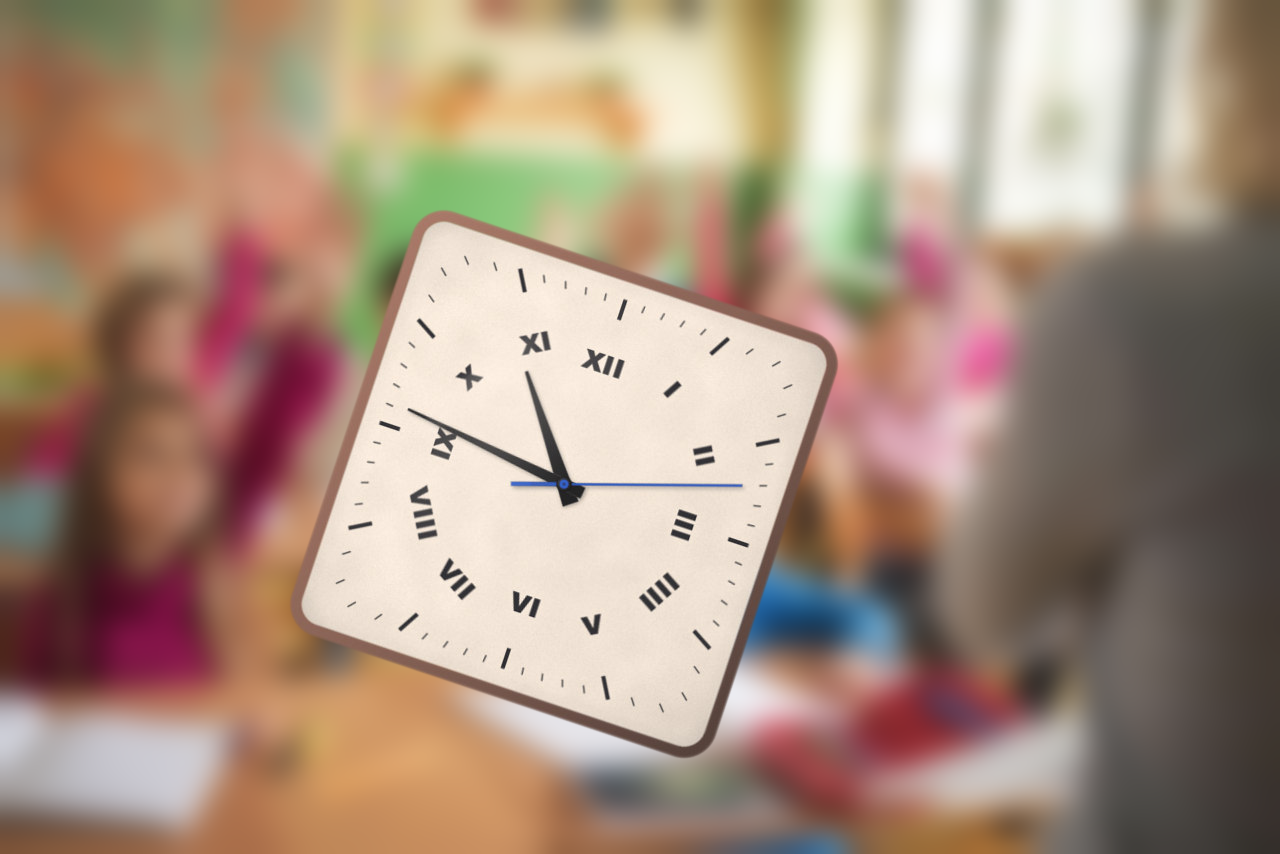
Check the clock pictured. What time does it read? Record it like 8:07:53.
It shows 10:46:12
